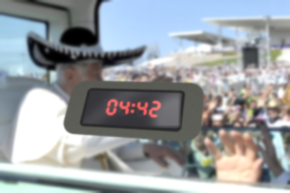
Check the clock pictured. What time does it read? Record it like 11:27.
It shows 4:42
